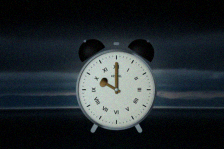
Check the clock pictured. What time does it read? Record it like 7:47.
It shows 10:00
